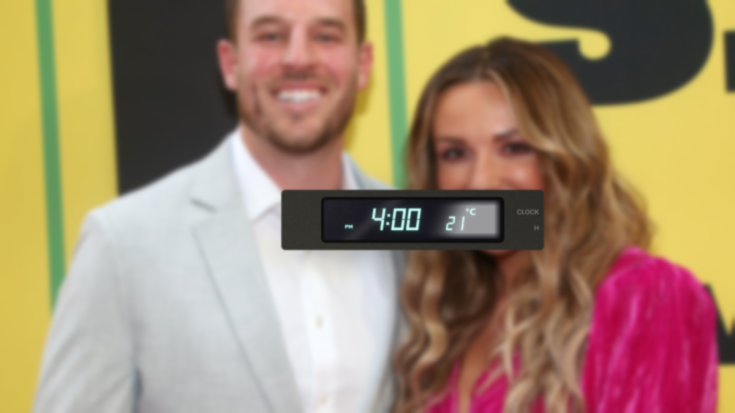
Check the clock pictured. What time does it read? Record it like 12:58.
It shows 4:00
